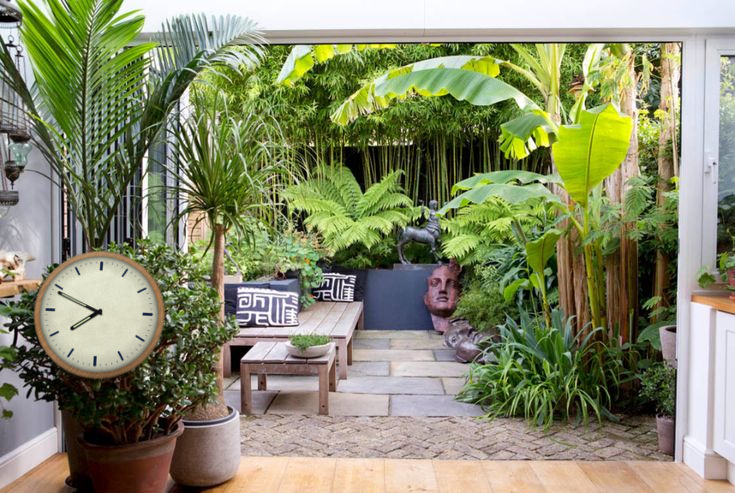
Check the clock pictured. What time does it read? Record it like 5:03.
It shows 7:49
